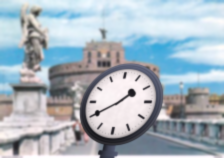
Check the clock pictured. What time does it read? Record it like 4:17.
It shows 1:40
